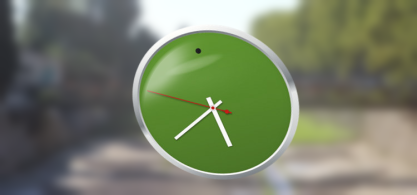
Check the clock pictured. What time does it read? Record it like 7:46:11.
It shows 5:39:49
